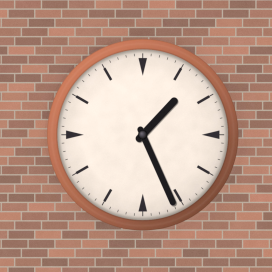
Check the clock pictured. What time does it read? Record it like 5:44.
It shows 1:26
